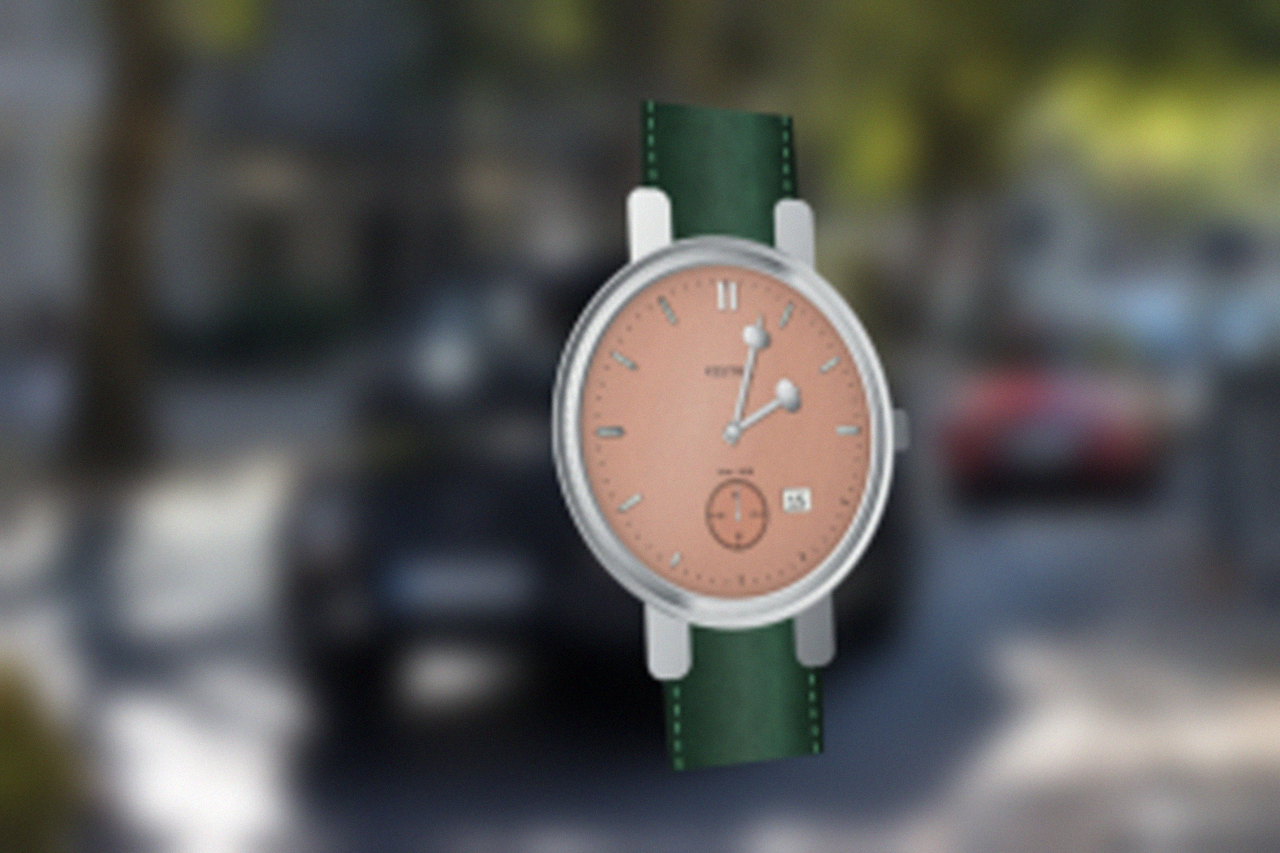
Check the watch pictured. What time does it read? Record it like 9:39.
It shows 2:03
